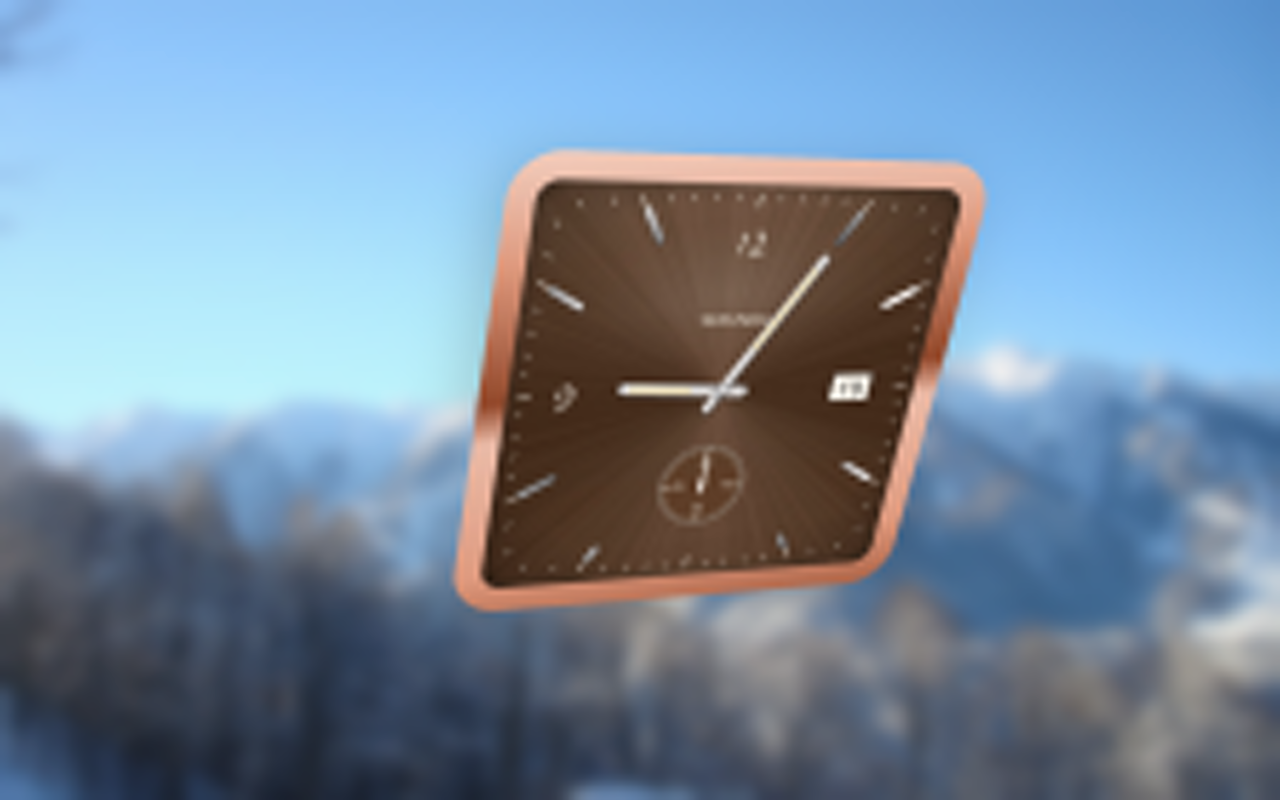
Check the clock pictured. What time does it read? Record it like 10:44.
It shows 9:05
